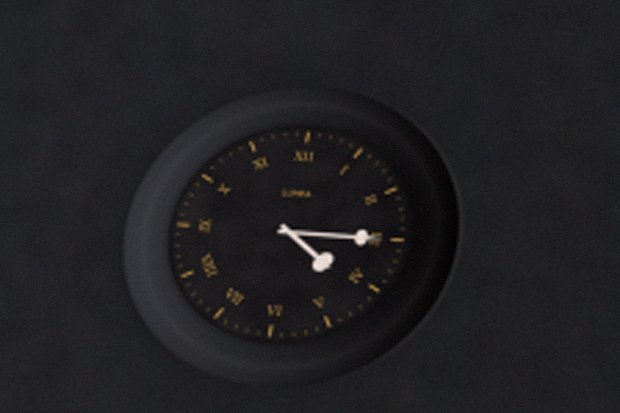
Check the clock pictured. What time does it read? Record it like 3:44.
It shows 4:15
